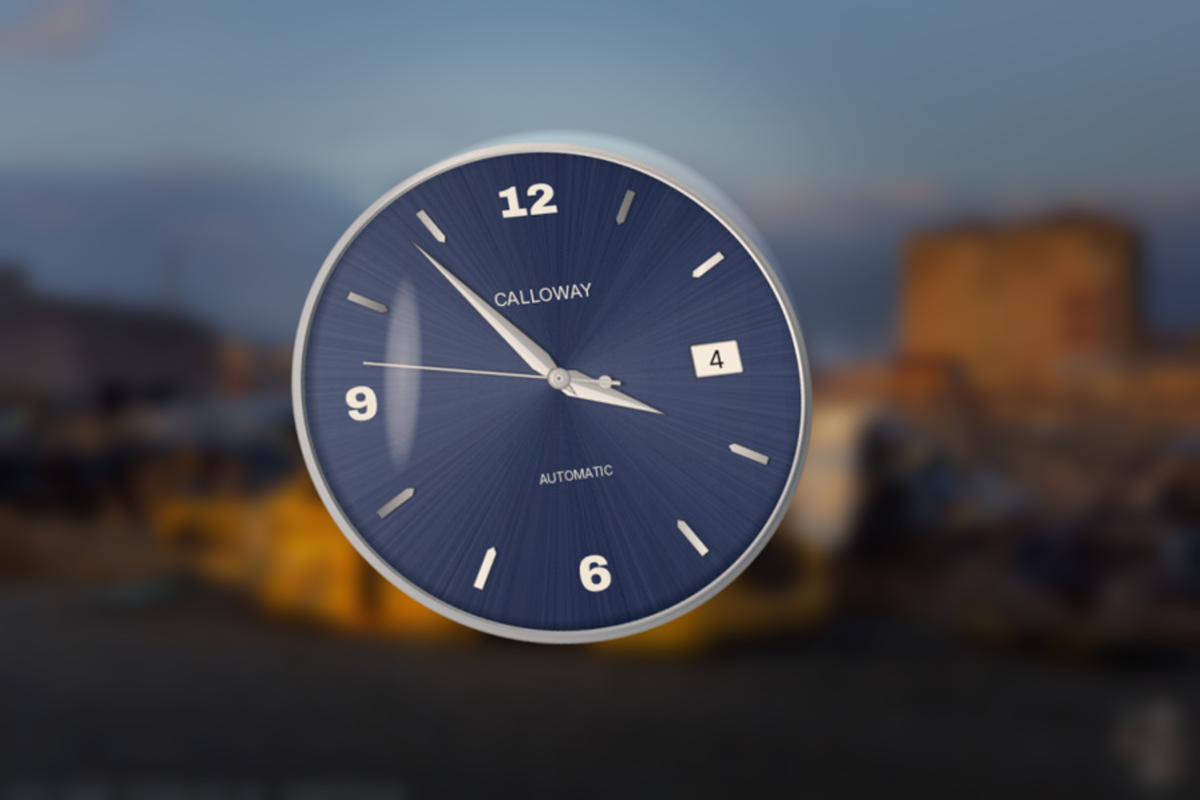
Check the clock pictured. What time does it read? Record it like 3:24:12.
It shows 3:53:47
